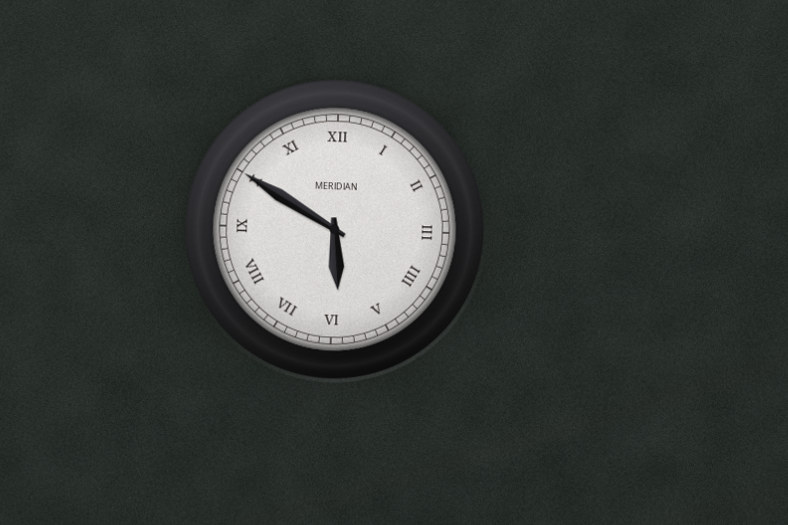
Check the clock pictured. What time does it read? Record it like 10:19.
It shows 5:50
